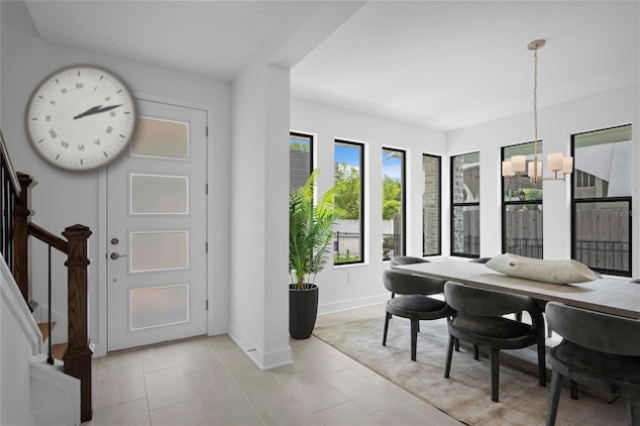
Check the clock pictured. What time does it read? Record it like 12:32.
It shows 2:13
